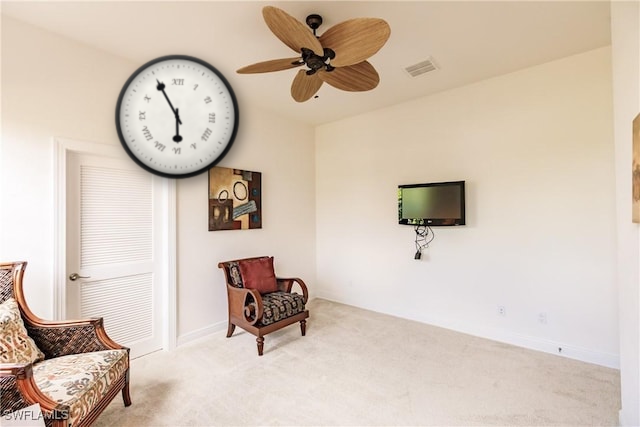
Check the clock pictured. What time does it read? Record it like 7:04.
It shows 5:55
